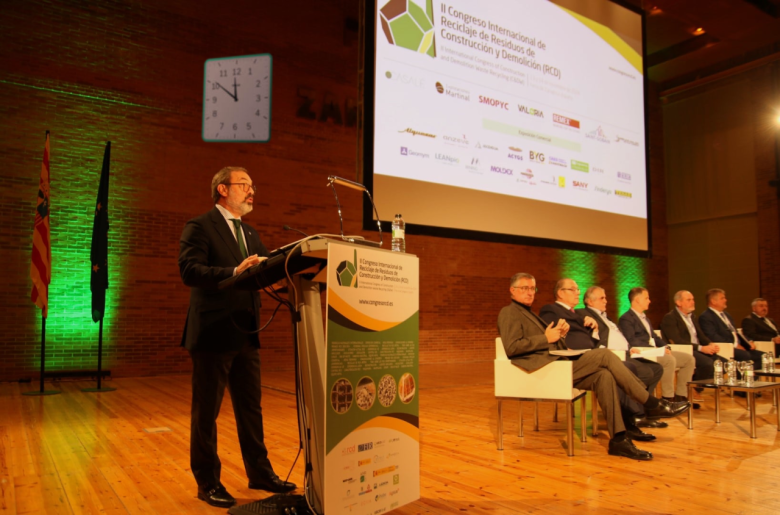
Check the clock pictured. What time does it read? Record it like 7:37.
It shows 11:51
